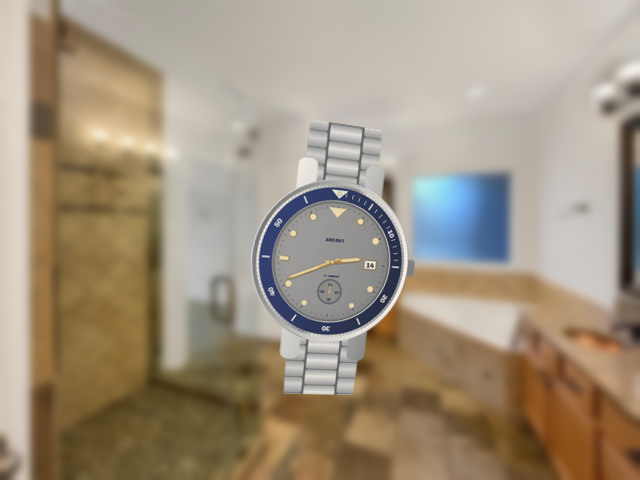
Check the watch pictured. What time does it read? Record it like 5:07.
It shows 2:41
